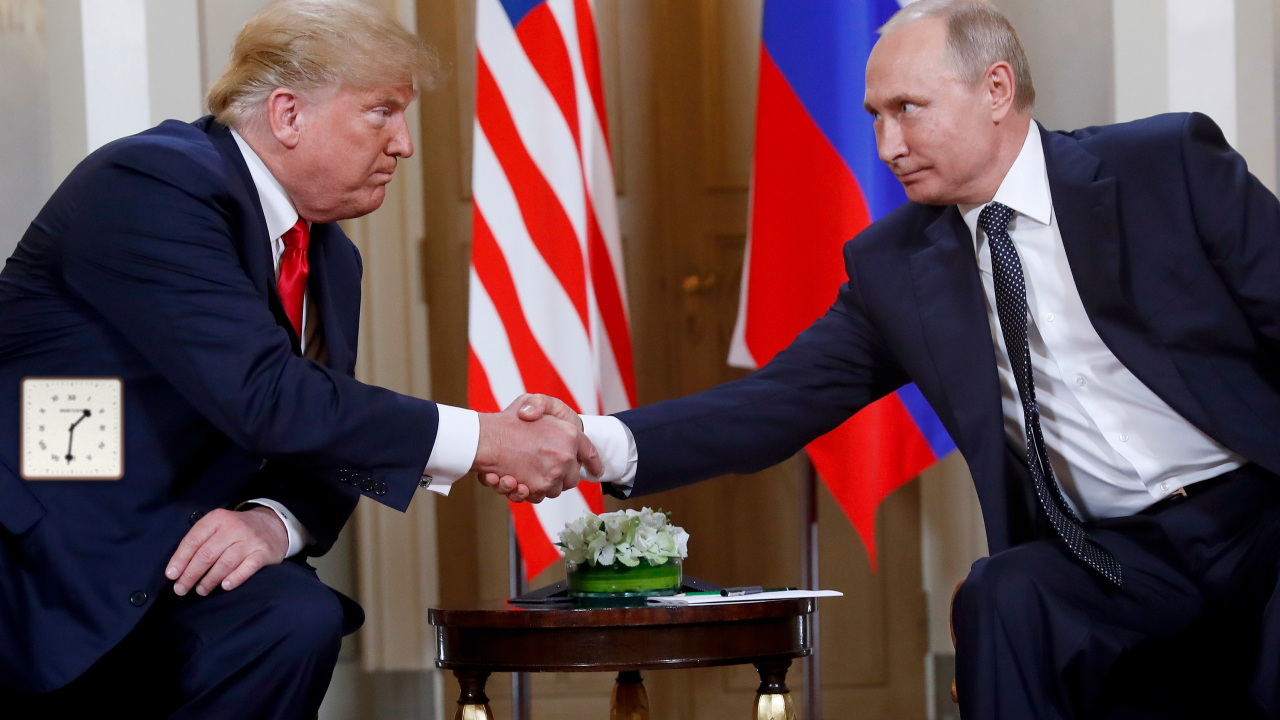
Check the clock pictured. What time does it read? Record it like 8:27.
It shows 1:31
